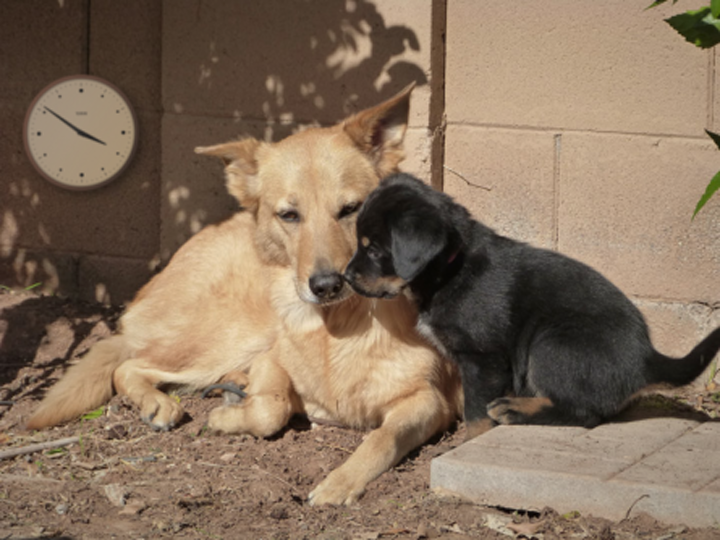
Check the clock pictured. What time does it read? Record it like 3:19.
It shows 3:51
